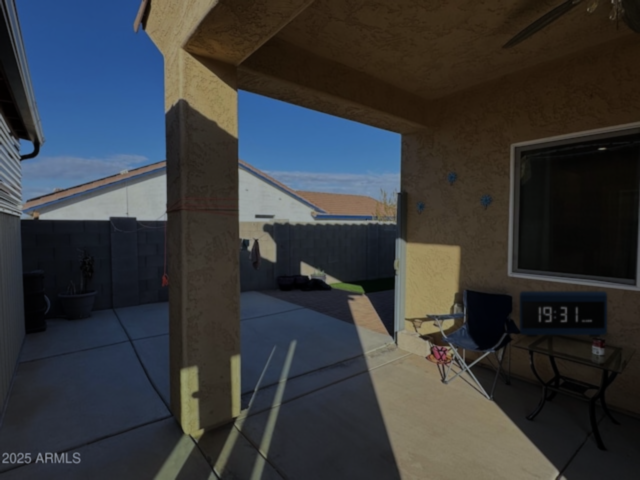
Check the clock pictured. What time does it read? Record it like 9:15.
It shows 19:31
